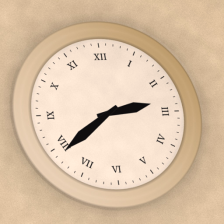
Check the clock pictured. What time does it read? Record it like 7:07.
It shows 2:39
